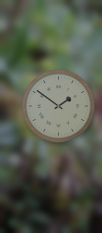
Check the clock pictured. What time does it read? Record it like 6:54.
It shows 1:51
